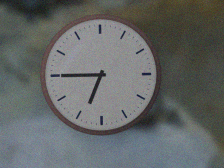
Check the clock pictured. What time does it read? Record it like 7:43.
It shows 6:45
